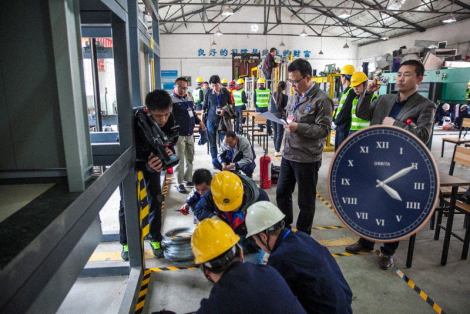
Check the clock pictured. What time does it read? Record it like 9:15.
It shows 4:10
